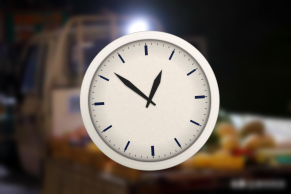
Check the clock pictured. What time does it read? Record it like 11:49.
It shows 12:52
